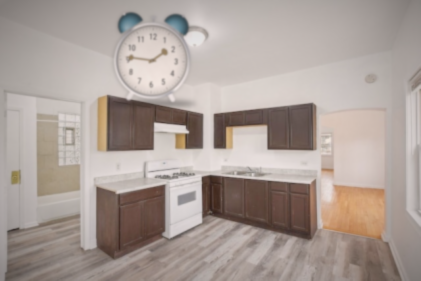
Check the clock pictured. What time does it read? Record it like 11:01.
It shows 1:46
